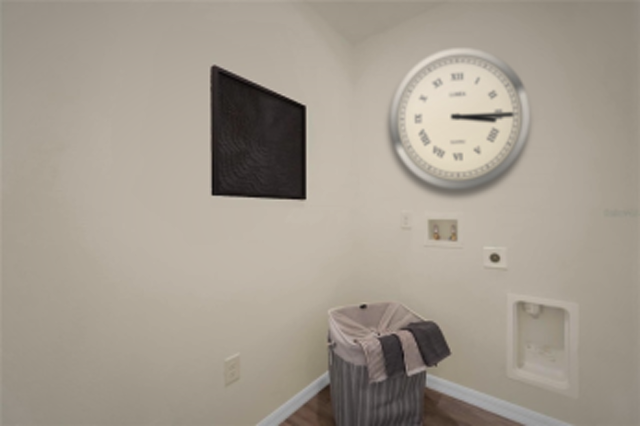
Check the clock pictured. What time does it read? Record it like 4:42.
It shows 3:15
